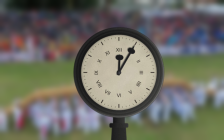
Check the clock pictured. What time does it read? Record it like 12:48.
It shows 12:05
